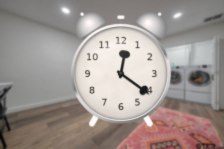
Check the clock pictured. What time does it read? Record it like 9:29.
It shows 12:21
